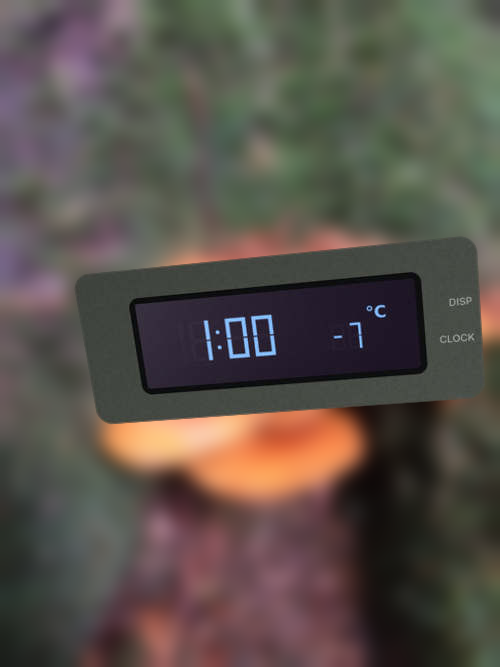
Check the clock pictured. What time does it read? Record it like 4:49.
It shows 1:00
